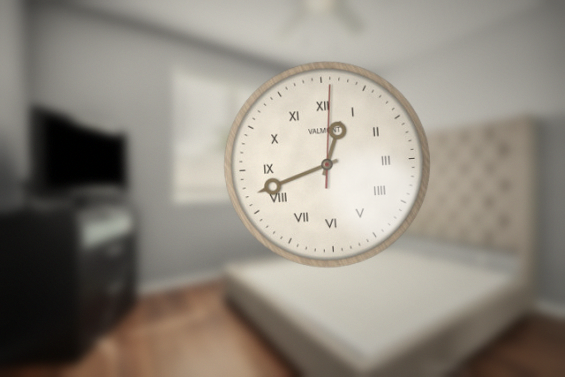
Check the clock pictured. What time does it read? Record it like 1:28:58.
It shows 12:42:01
